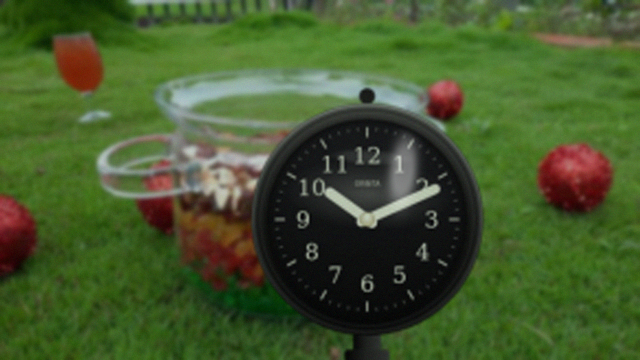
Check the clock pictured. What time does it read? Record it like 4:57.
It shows 10:11
